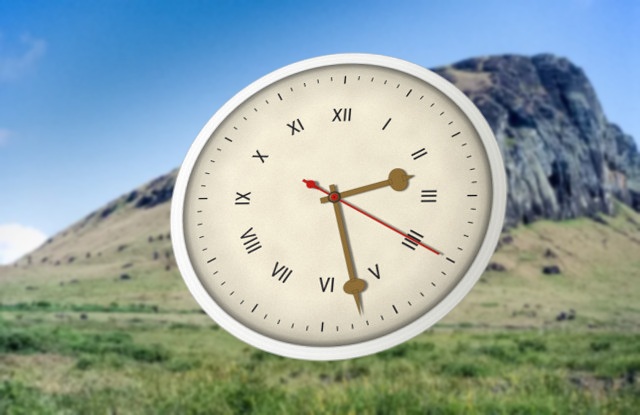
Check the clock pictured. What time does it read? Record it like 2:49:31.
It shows 2:27:20
